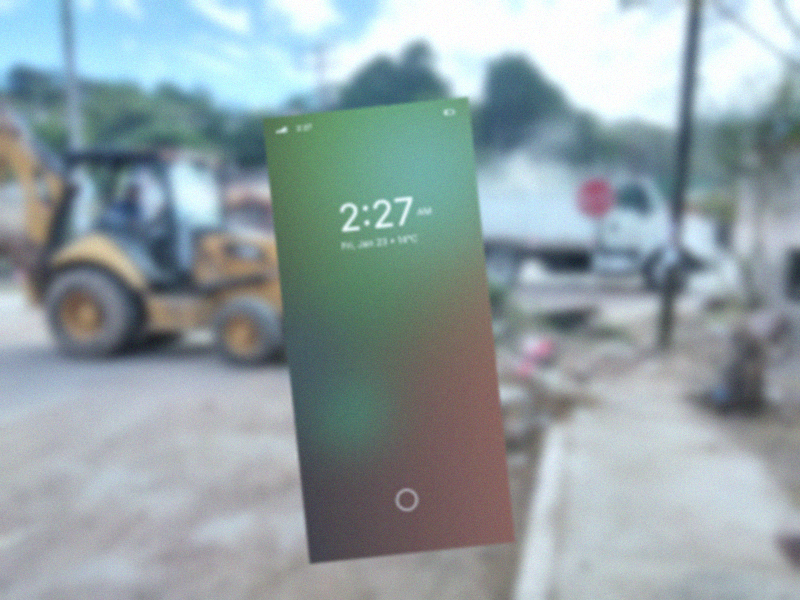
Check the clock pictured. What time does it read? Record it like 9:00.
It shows 2:27
